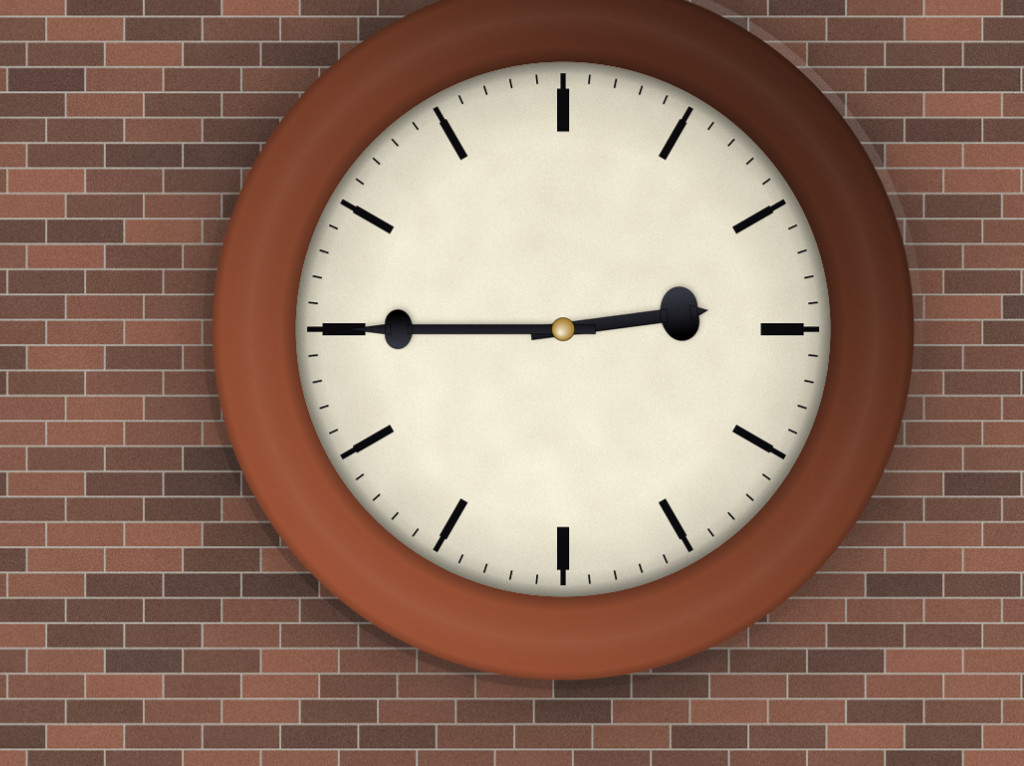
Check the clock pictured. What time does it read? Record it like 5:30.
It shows 2:45
